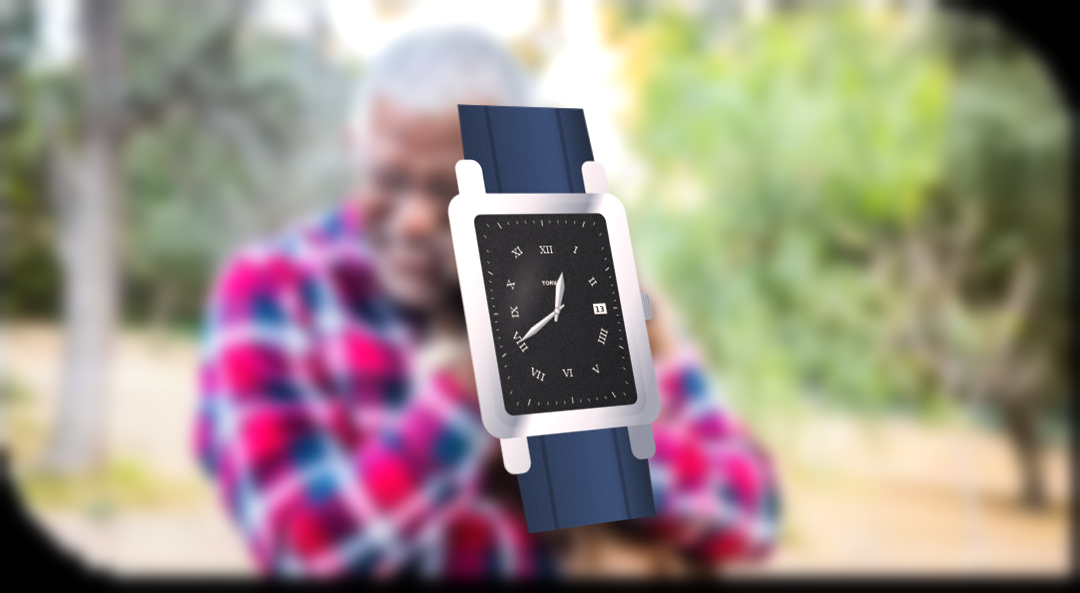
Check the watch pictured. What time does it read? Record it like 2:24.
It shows 12:40
